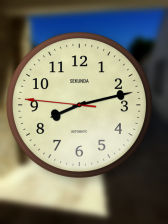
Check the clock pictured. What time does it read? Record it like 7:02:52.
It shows 8:12:46
